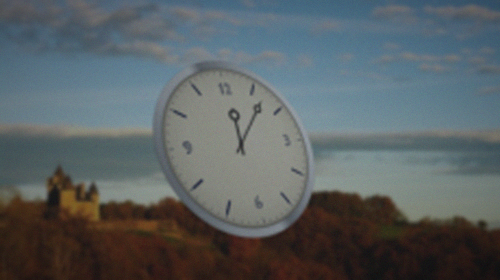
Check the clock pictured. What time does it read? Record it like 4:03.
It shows 12:07
